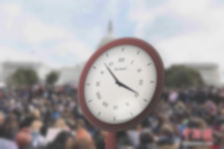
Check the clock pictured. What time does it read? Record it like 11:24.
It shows 3:53
